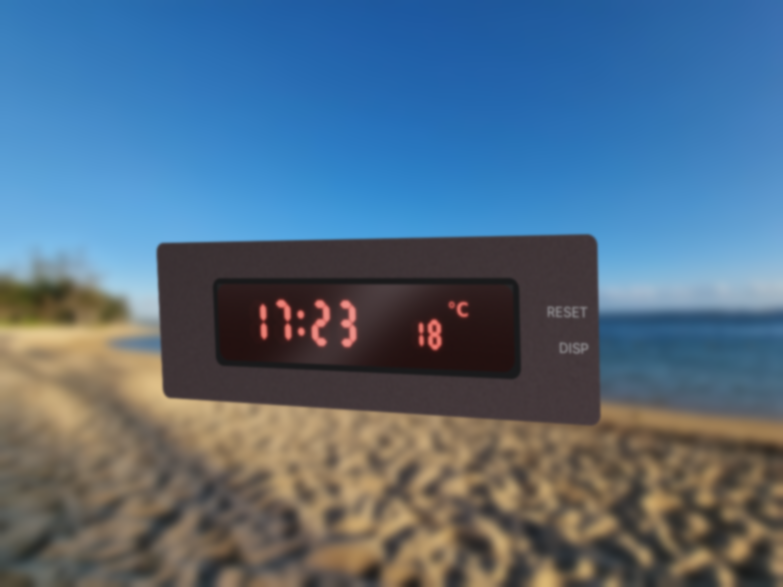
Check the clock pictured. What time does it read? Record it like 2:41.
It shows 17:23
